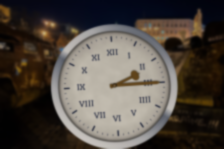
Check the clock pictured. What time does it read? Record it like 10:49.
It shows 2:15
